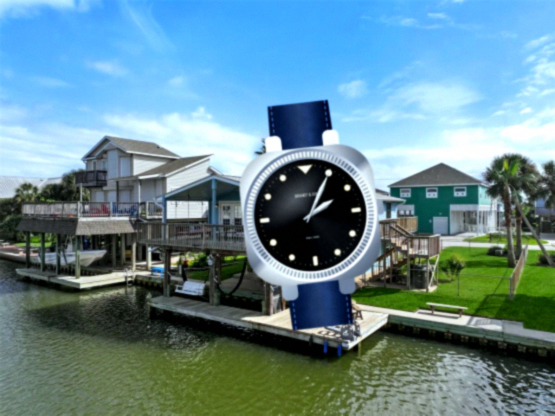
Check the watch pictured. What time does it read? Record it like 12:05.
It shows 2:05
